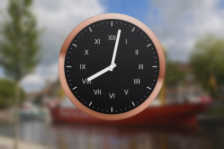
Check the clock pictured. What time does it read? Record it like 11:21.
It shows 8:02
